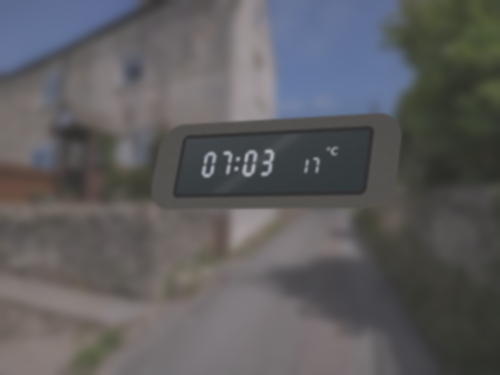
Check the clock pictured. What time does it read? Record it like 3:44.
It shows 7:03
